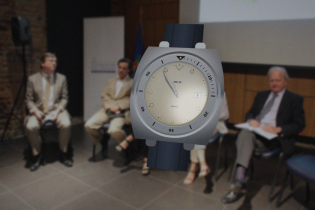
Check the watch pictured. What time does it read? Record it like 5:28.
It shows 10:54
